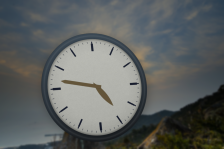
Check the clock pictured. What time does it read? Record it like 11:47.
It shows 4:47
